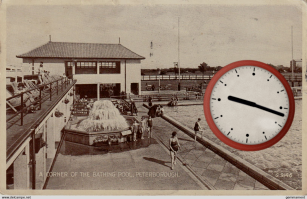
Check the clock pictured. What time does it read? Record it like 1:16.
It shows 9:17
